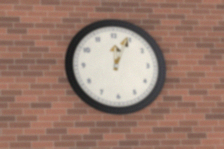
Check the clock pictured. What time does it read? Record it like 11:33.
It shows 12:04
